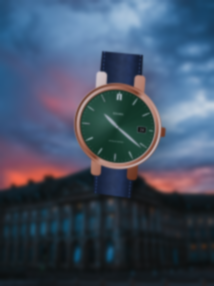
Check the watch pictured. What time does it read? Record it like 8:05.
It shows 10:21
